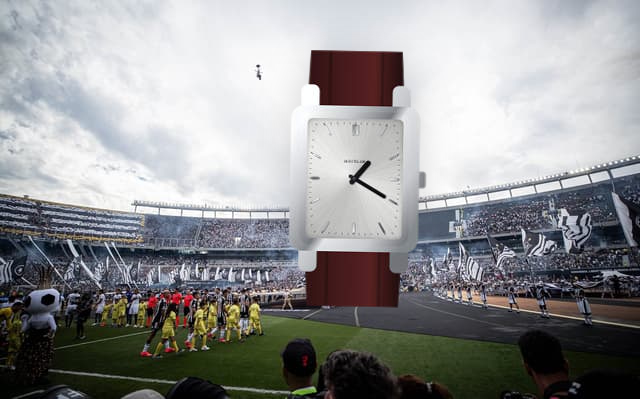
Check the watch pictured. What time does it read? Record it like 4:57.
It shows 1:20
